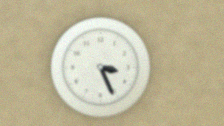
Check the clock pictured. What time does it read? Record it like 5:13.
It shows 3:26
